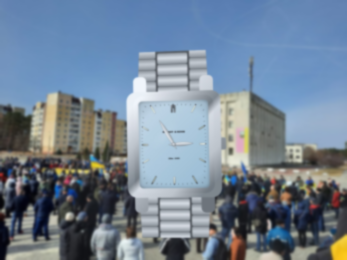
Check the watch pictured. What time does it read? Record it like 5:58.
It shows 2:55
